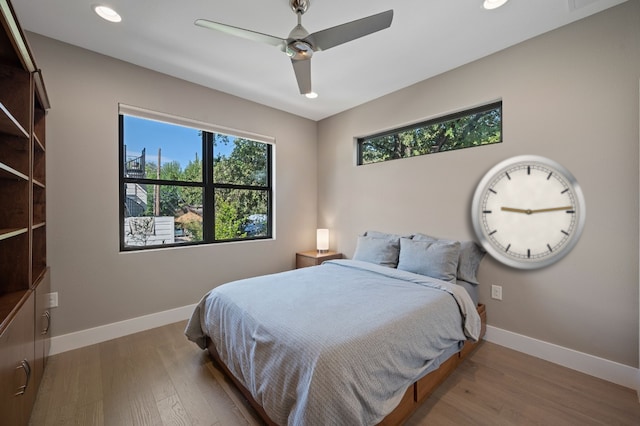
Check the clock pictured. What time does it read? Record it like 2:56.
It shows 9:14
